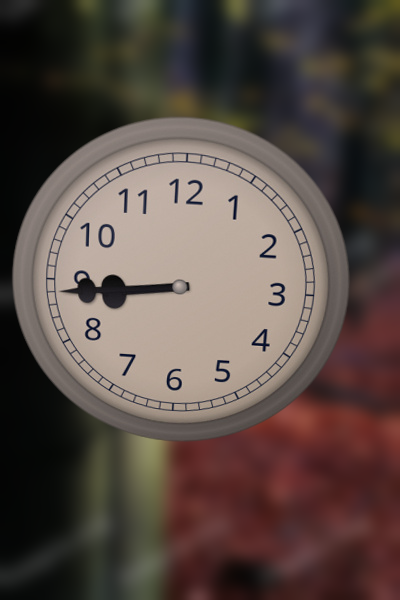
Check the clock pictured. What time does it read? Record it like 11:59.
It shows 8:44
